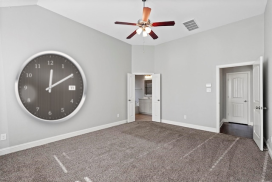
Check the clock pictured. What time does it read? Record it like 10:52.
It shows 12:10
